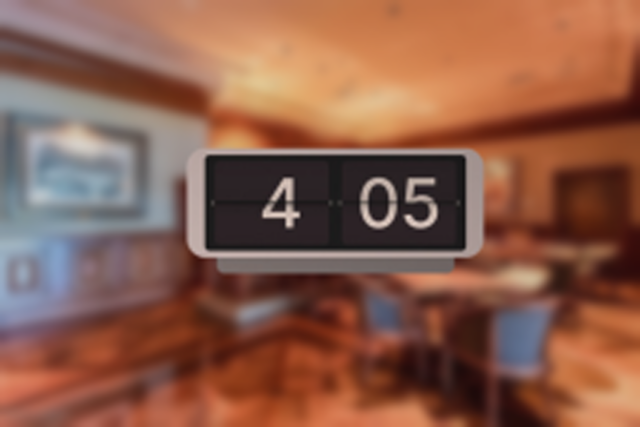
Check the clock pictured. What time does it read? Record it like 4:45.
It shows 4:05
